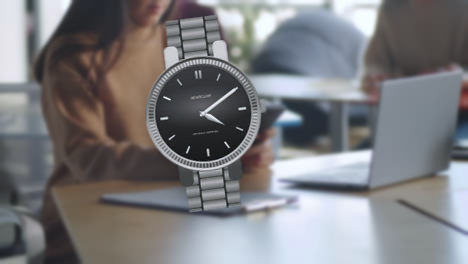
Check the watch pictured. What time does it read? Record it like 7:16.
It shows 4:10
